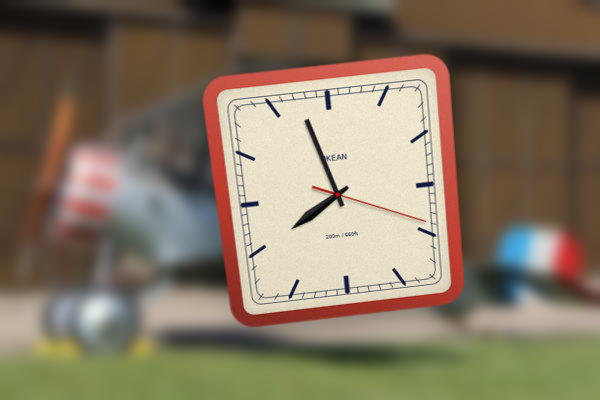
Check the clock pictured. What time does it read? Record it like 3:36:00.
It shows 7:57:19
